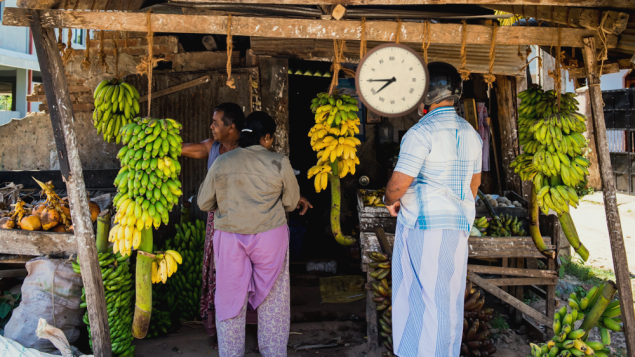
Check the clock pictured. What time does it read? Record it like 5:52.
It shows 7:45
